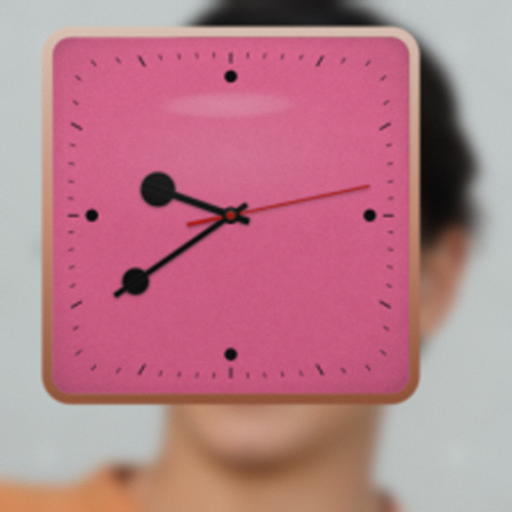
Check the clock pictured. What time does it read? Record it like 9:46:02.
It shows 9:39:13
